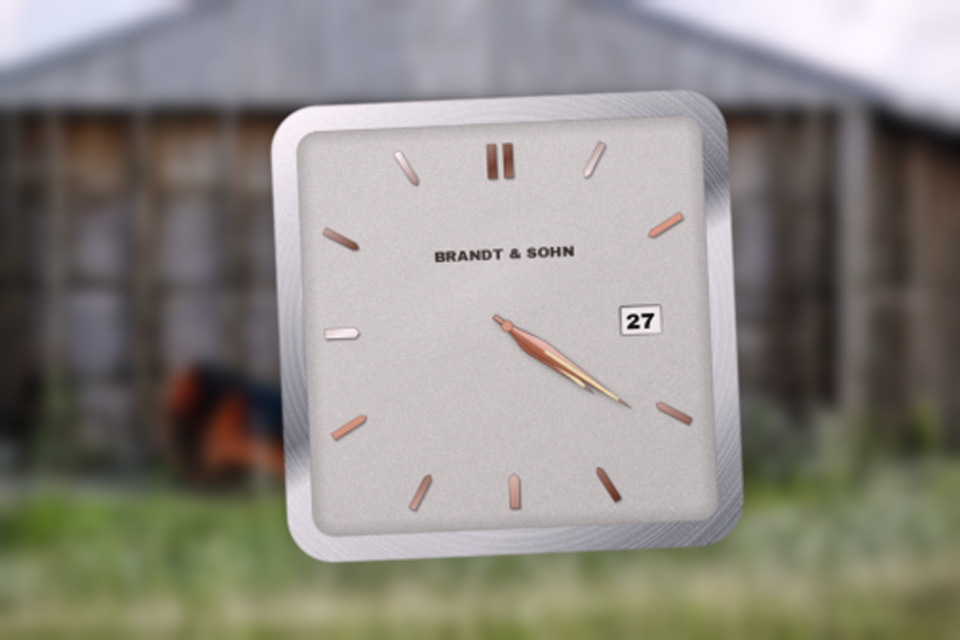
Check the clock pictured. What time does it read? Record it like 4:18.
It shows 4:21
